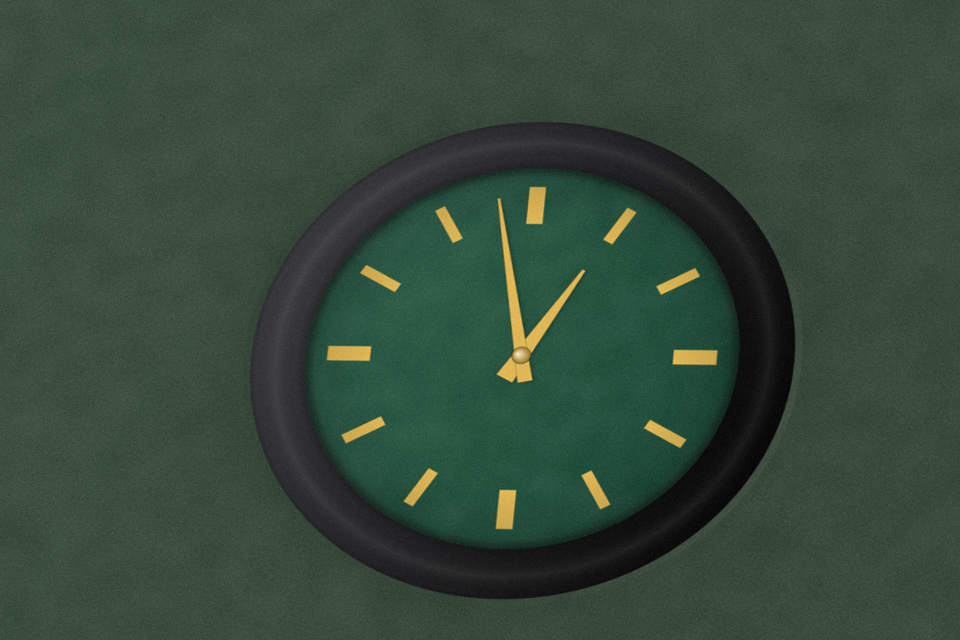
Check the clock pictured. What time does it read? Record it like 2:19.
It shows 12:58
